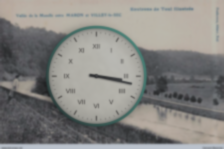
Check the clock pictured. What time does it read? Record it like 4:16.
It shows 3:17
